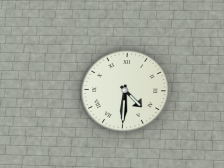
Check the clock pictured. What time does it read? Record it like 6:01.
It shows 4:30
